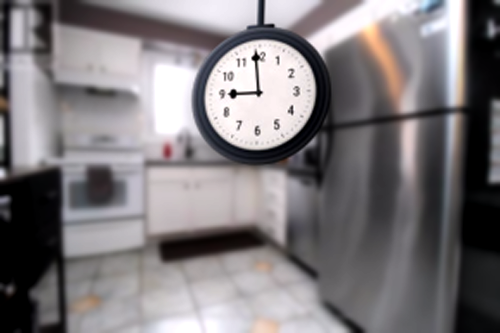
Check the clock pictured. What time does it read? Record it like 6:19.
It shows 8:59
